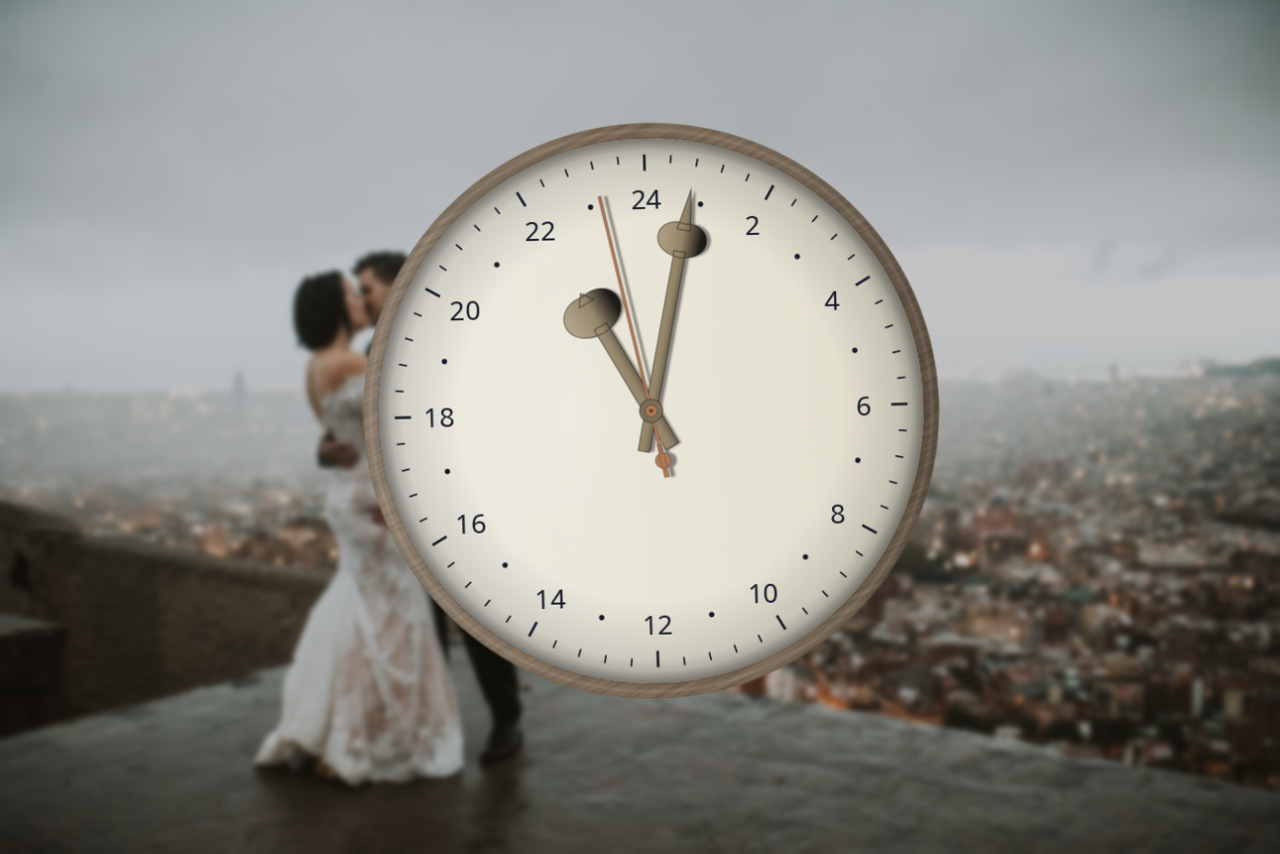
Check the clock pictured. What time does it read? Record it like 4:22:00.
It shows 22:01:58
